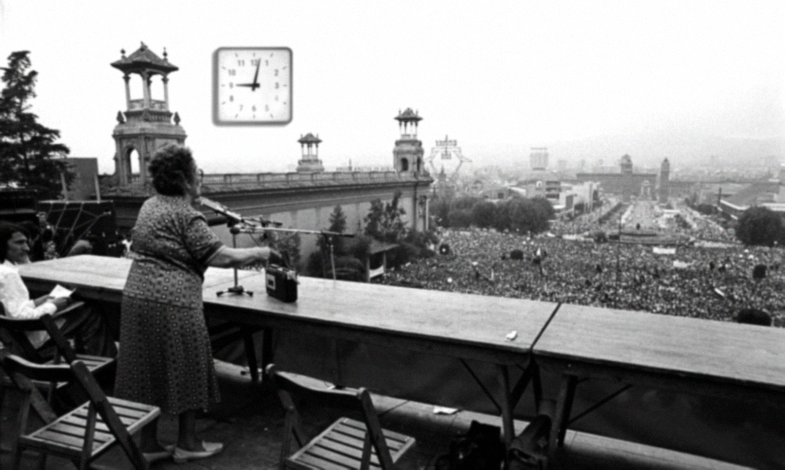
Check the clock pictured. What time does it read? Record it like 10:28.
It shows 9:02
